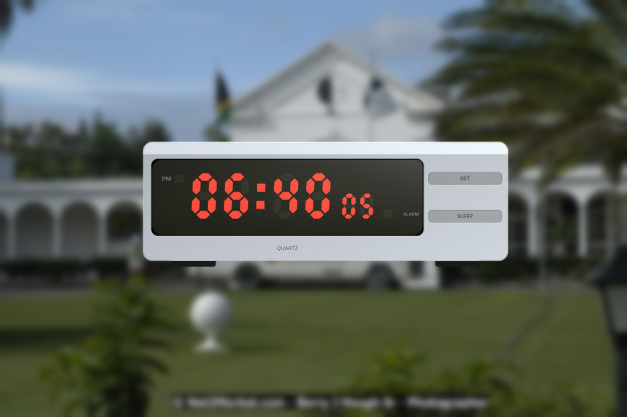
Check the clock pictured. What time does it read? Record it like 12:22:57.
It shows 6:40:05
